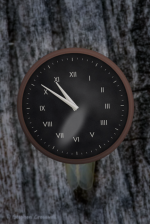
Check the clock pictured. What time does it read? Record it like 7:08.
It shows 10:51
